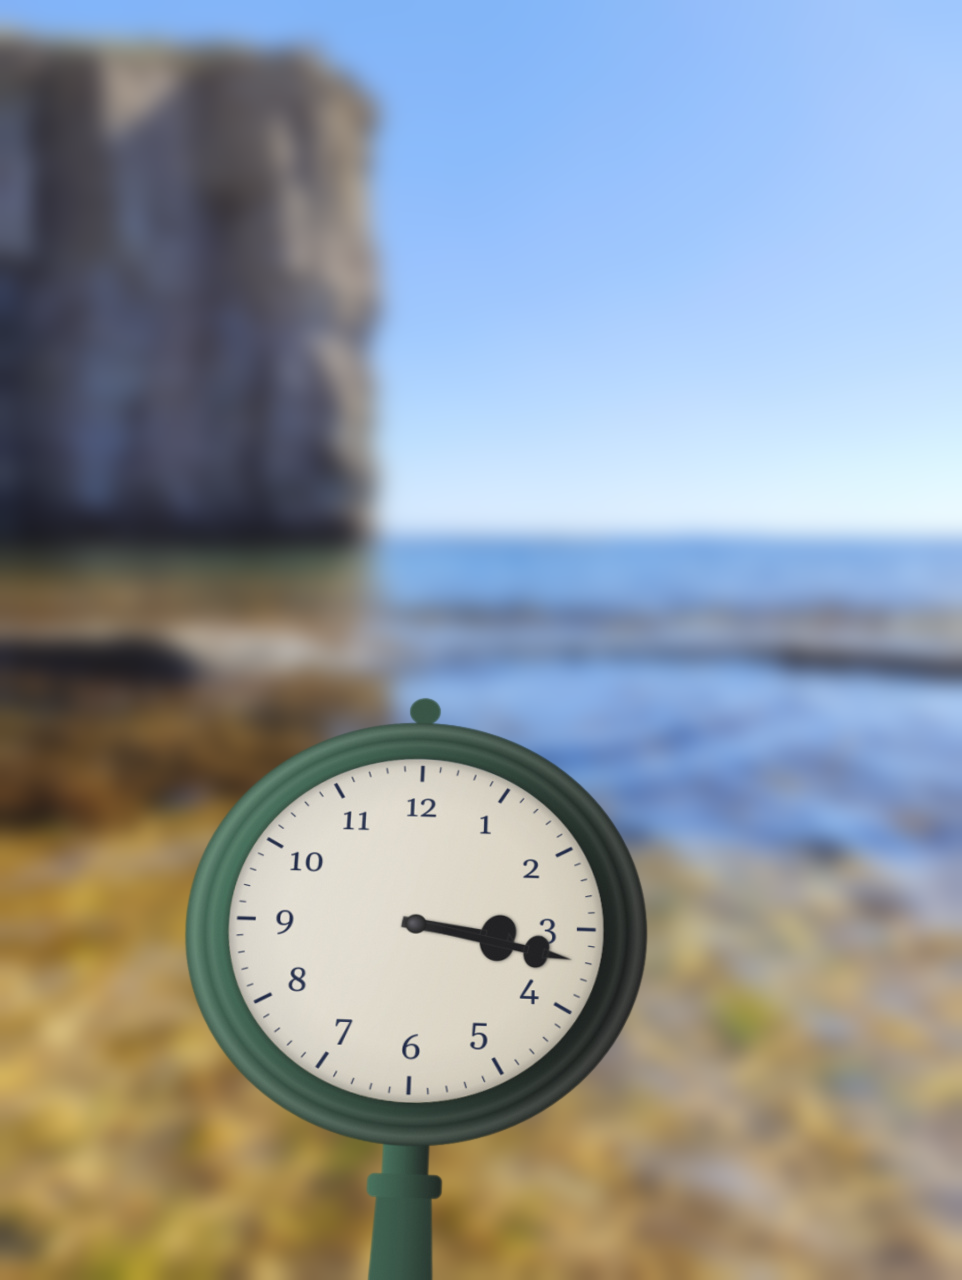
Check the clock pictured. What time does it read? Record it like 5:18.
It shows 3:17
